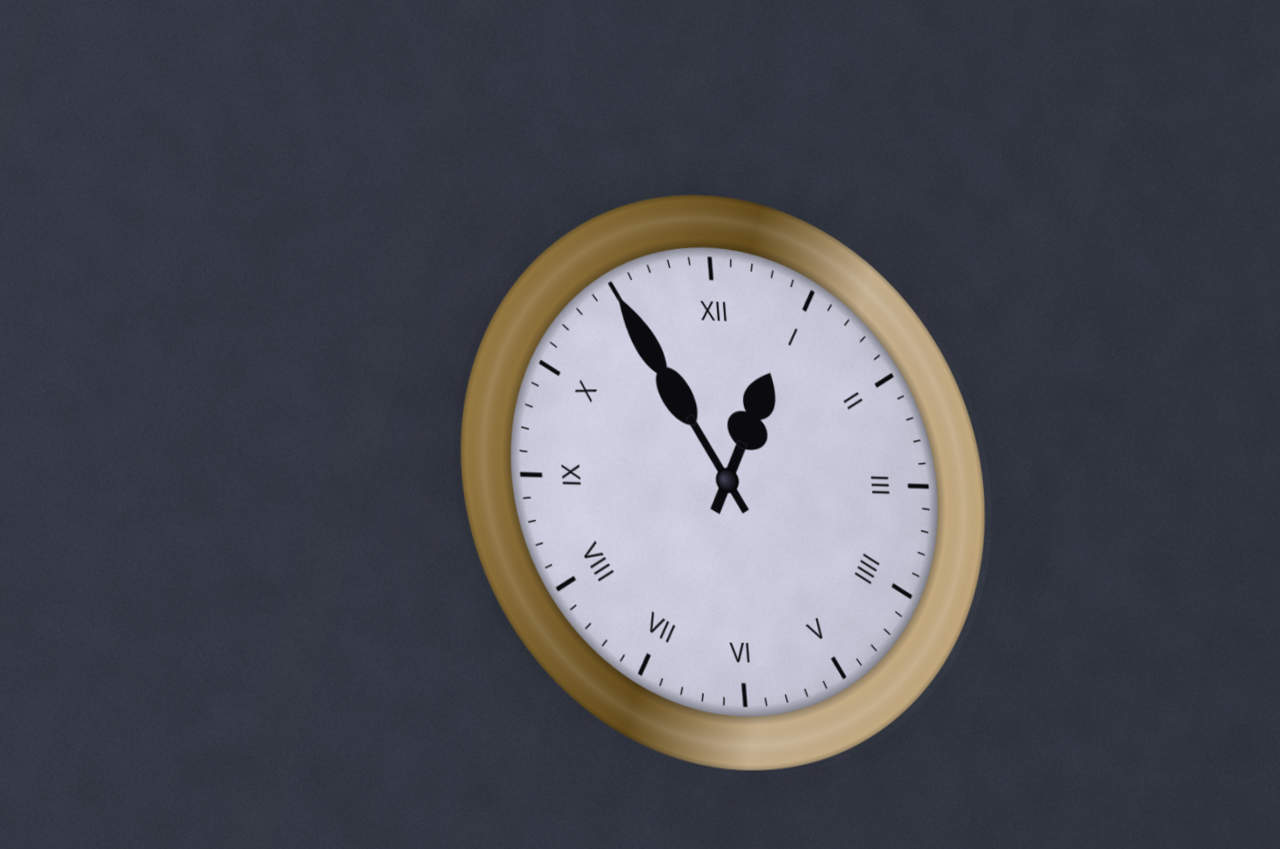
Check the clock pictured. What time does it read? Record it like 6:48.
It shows 12:55
